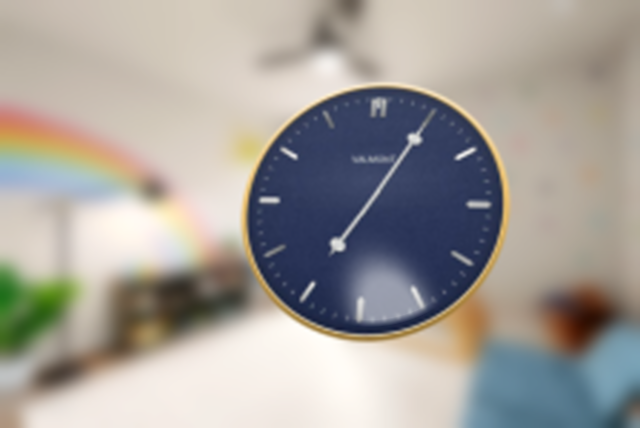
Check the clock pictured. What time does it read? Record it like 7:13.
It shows 7:05
